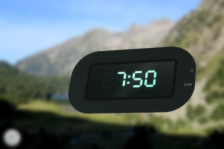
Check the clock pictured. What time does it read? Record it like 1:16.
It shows 7:50
